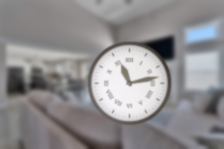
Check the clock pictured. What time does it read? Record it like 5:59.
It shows 11:13
